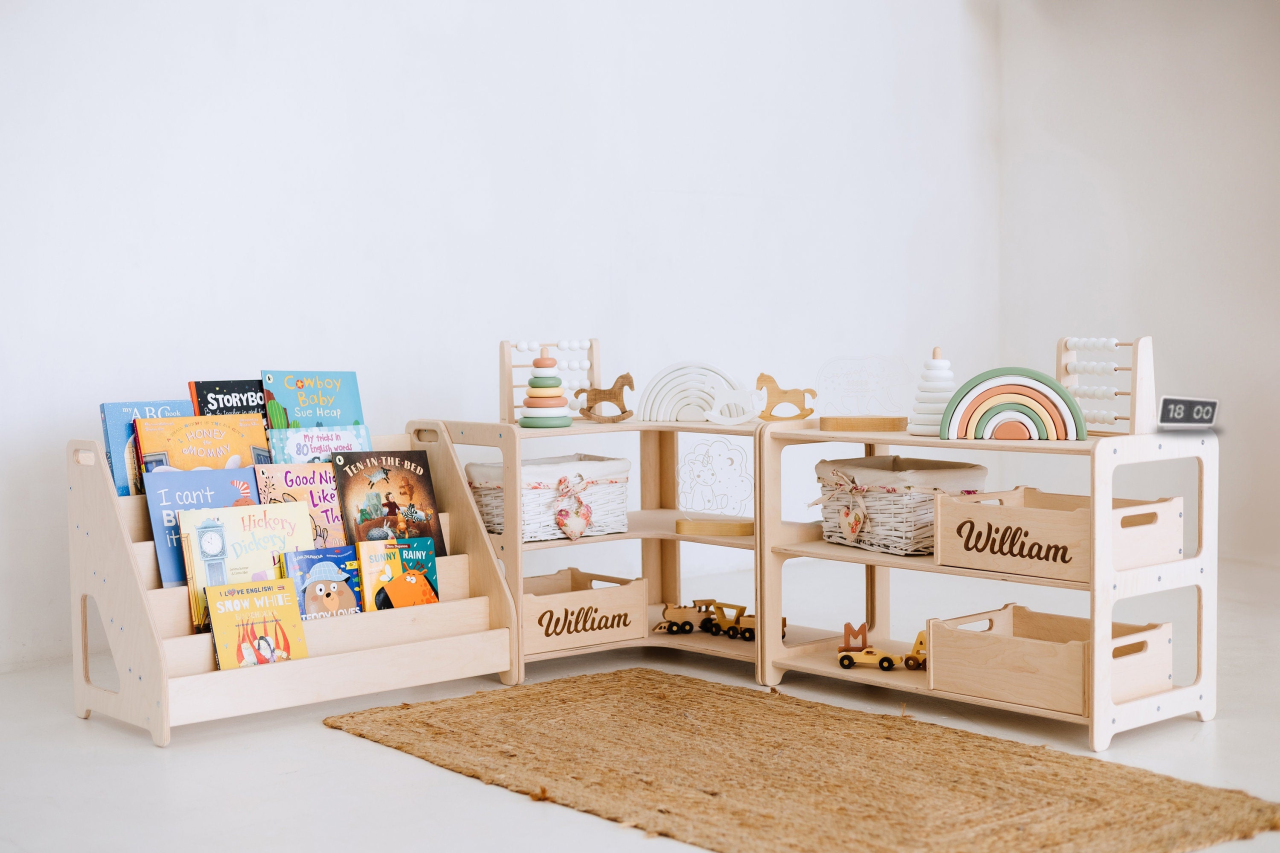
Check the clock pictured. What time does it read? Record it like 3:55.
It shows 18:00
